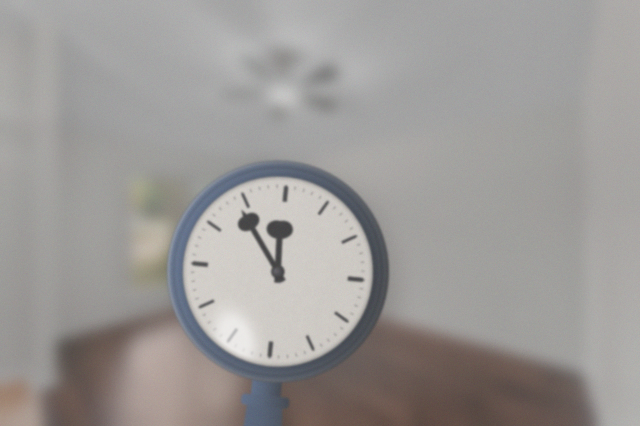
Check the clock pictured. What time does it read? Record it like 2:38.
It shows 11:54
